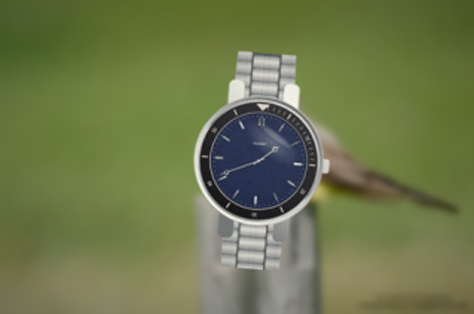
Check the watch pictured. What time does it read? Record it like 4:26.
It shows 1:41
